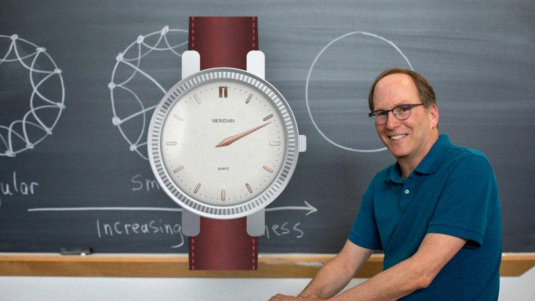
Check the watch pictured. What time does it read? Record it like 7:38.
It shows 2:11
